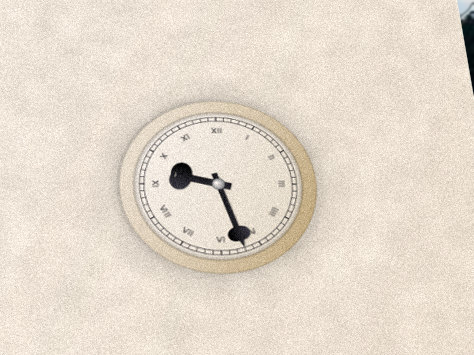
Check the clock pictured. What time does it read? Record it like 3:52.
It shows 9:27
